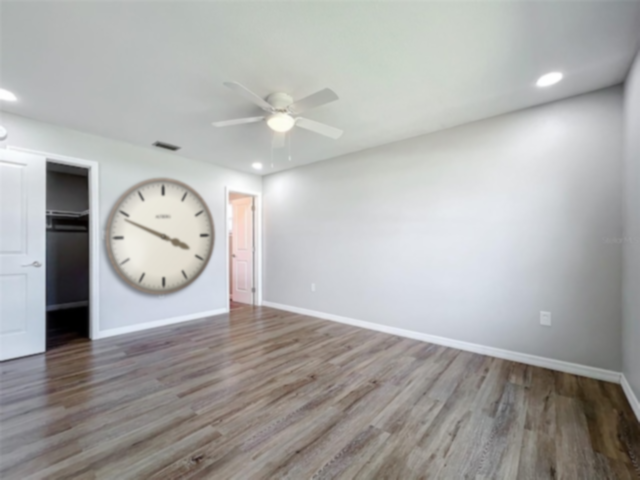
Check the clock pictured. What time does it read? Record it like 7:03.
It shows 3:49
